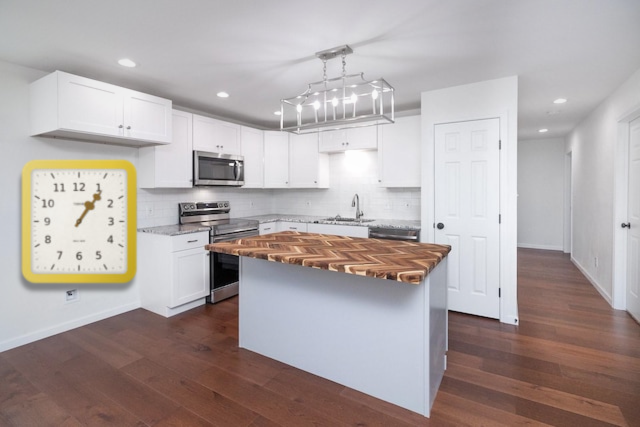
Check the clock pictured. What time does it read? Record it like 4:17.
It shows 1:06
